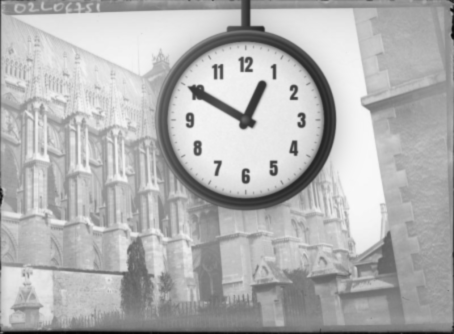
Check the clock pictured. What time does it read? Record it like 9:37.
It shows 12:50
